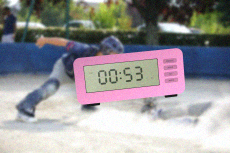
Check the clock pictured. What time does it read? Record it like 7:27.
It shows 0:53
